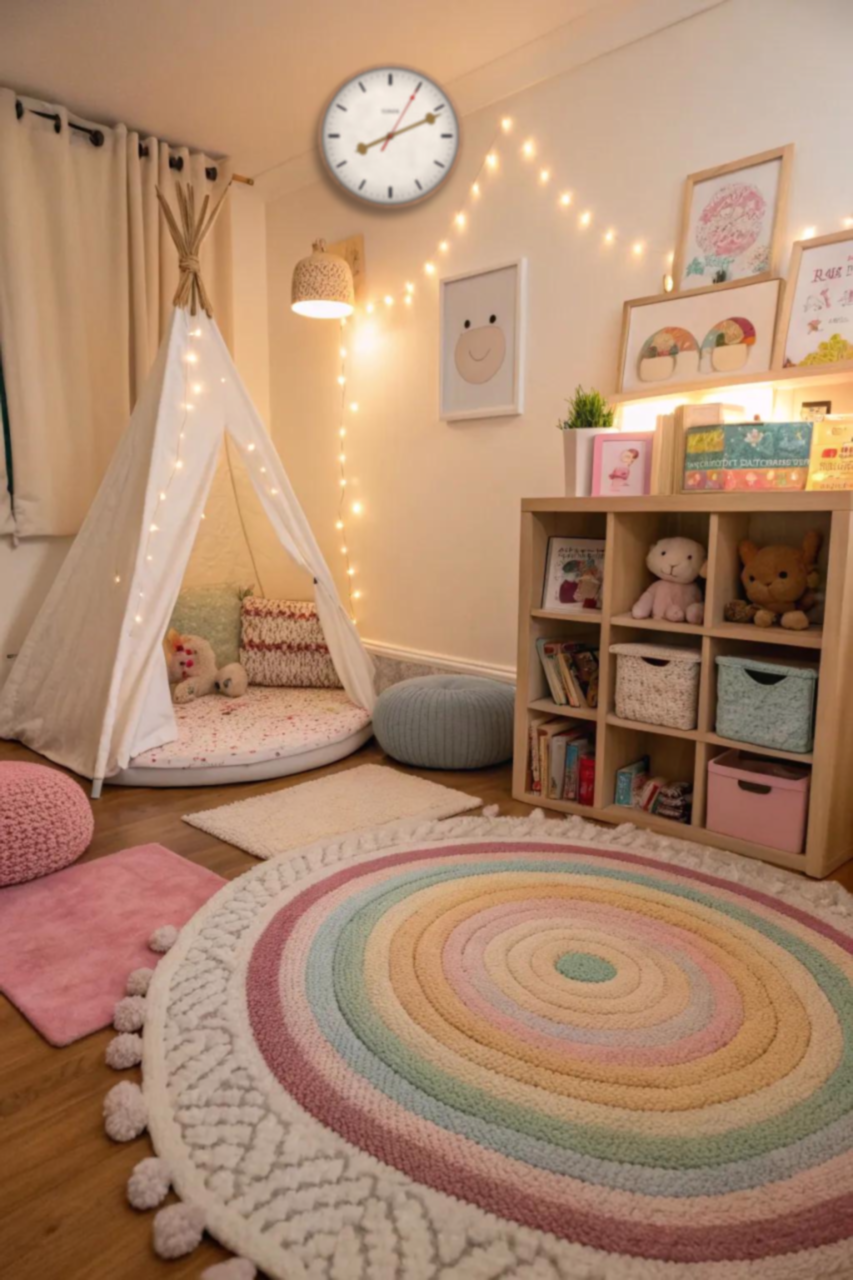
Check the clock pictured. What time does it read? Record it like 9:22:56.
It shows 8:11:05
